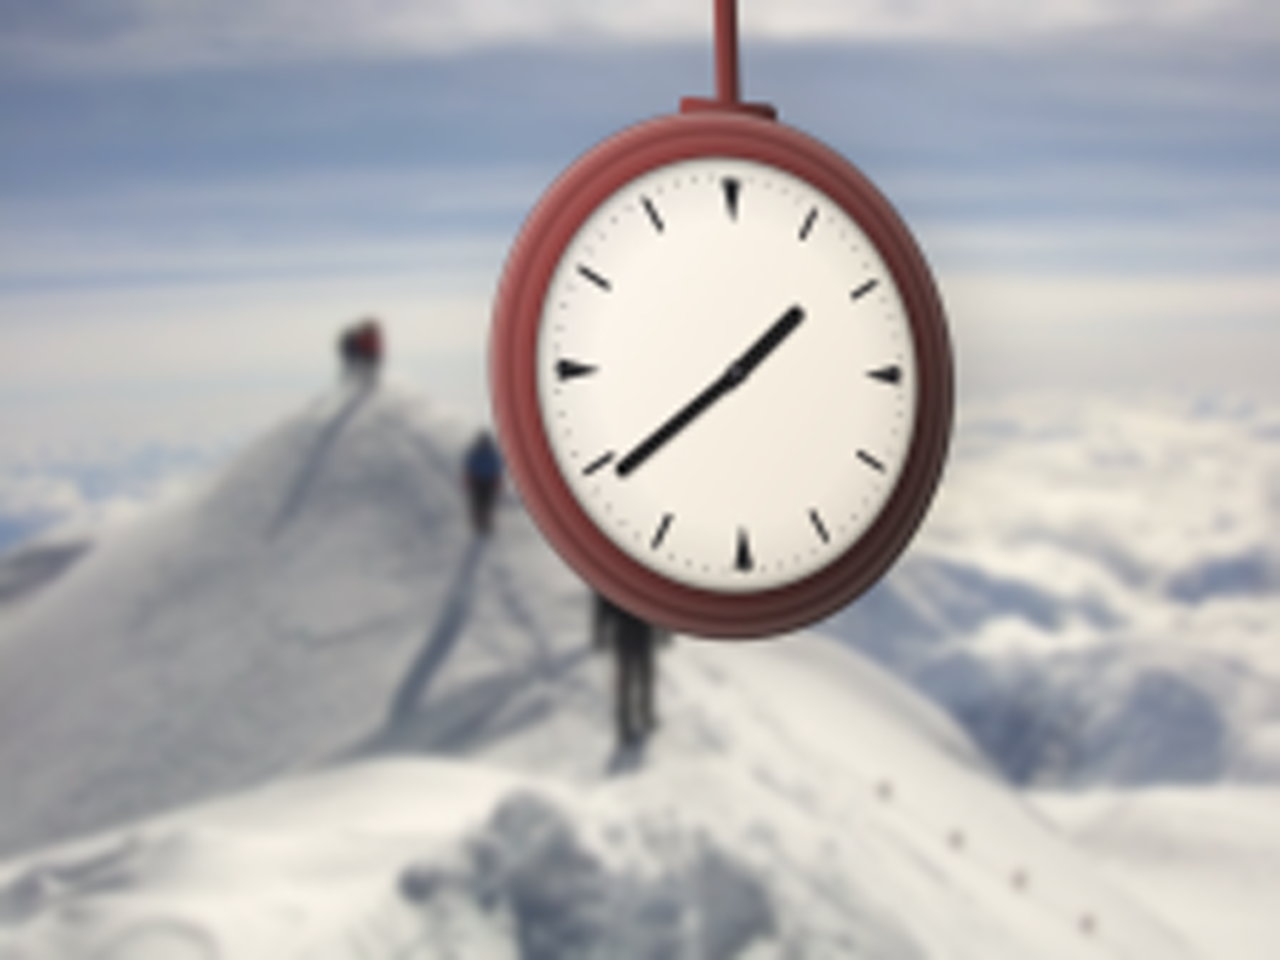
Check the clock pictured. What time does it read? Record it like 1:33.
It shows 1:39
